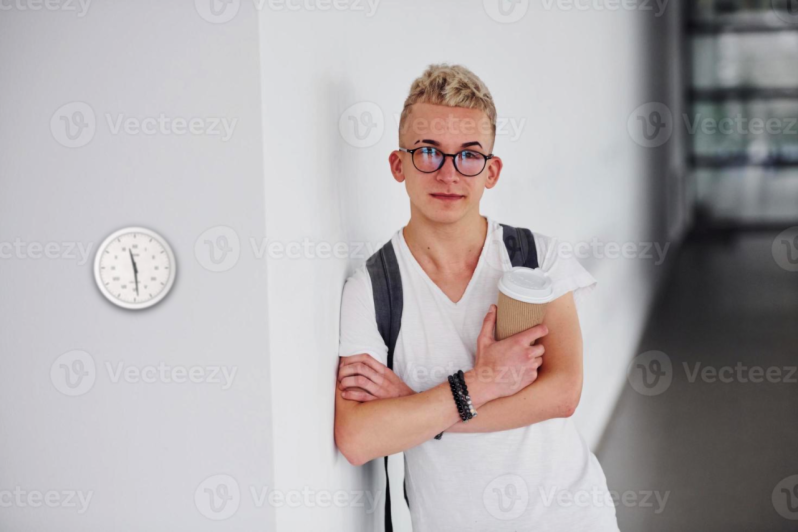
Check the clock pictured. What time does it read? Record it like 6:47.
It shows 11:29
